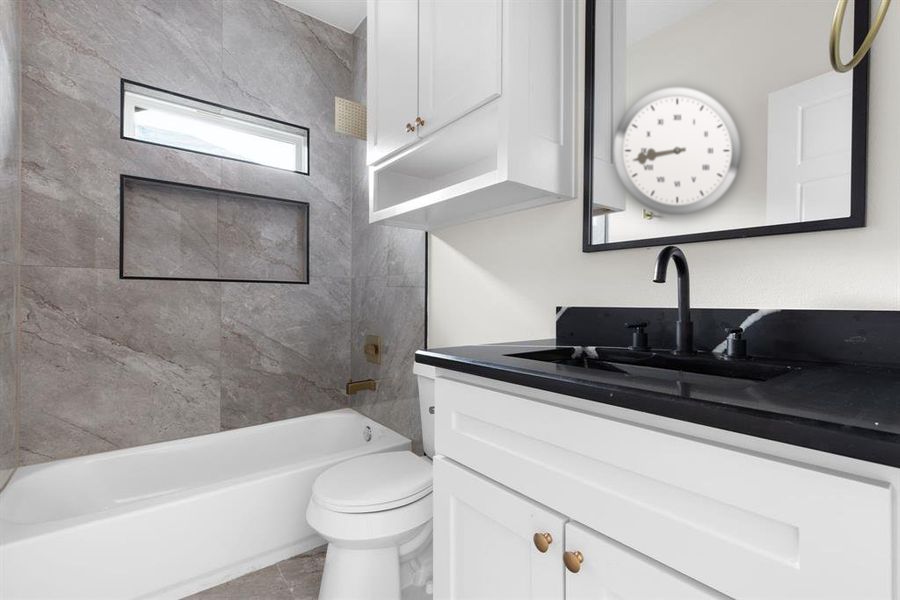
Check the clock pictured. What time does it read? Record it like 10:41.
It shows 8:43
